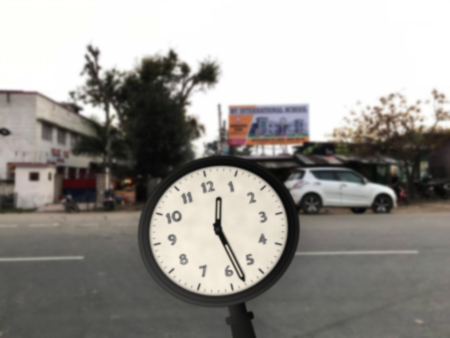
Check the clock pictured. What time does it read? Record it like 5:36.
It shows 12:28
